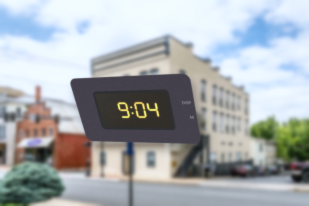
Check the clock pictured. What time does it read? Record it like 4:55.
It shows 9:04
